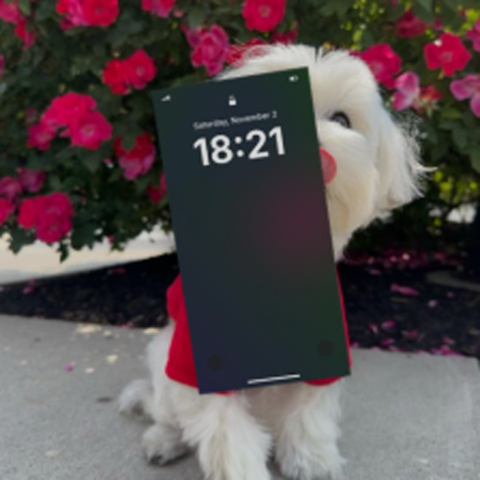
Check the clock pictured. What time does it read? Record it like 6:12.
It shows 18:21
